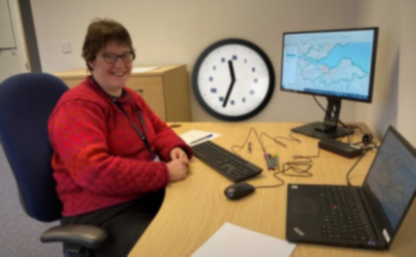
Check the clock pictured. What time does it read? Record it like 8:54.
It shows 11:33
